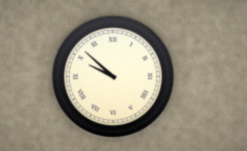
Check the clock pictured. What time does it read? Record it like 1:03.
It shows 9:52
